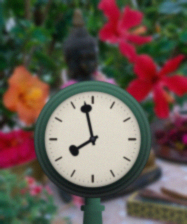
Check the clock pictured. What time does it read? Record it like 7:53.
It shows 7:58
